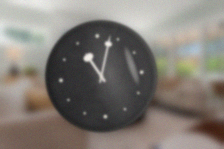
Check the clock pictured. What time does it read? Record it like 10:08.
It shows 11:03
